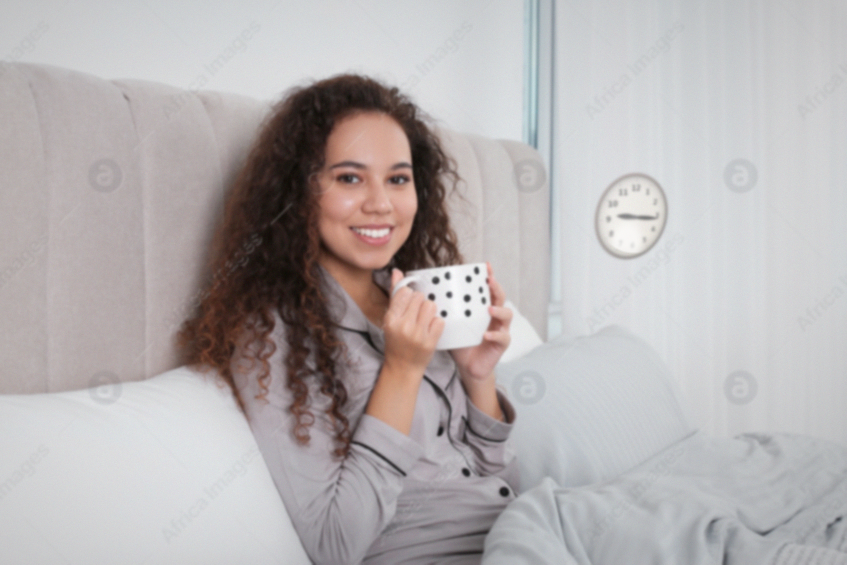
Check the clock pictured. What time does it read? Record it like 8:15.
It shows 9:16
